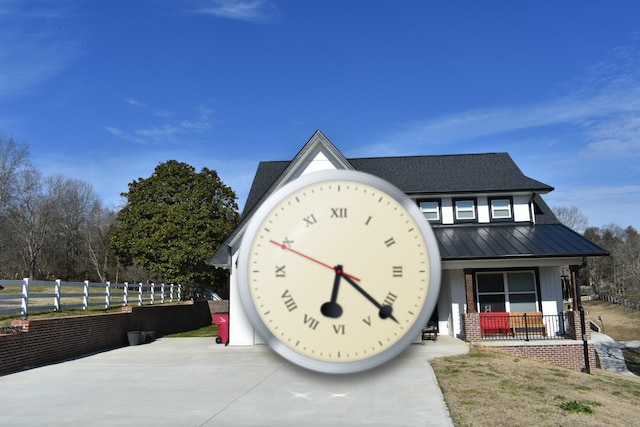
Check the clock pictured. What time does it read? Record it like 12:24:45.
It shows 6:21:49
